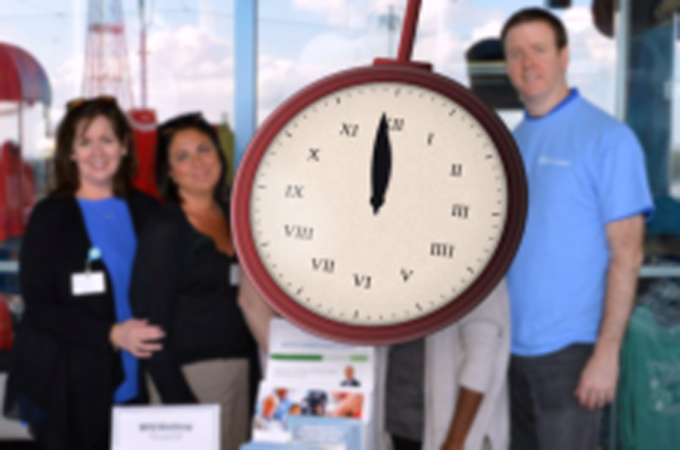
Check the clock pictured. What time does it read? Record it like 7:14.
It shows 11:59
